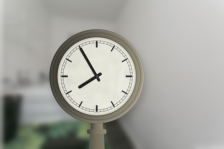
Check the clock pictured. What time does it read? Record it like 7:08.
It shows 7:55
